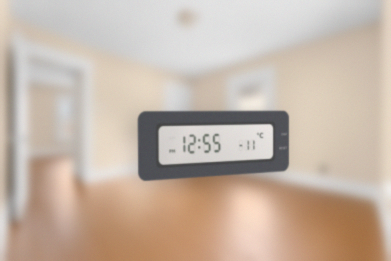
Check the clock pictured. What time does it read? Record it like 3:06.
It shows 12:55
